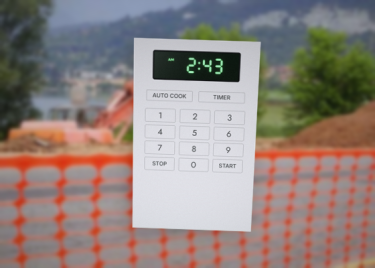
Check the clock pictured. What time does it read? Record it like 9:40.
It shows 2:43
